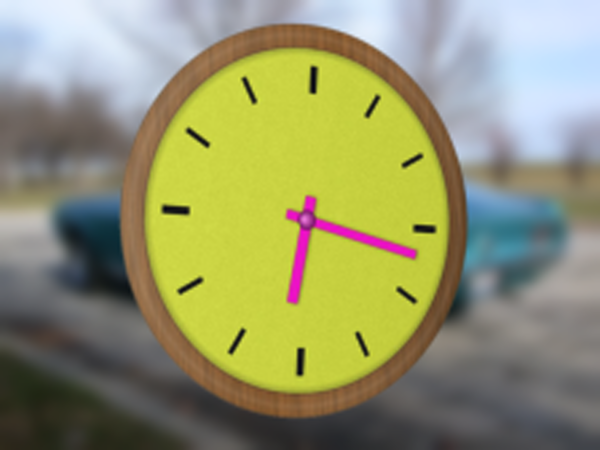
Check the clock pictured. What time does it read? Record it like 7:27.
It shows 6:17
